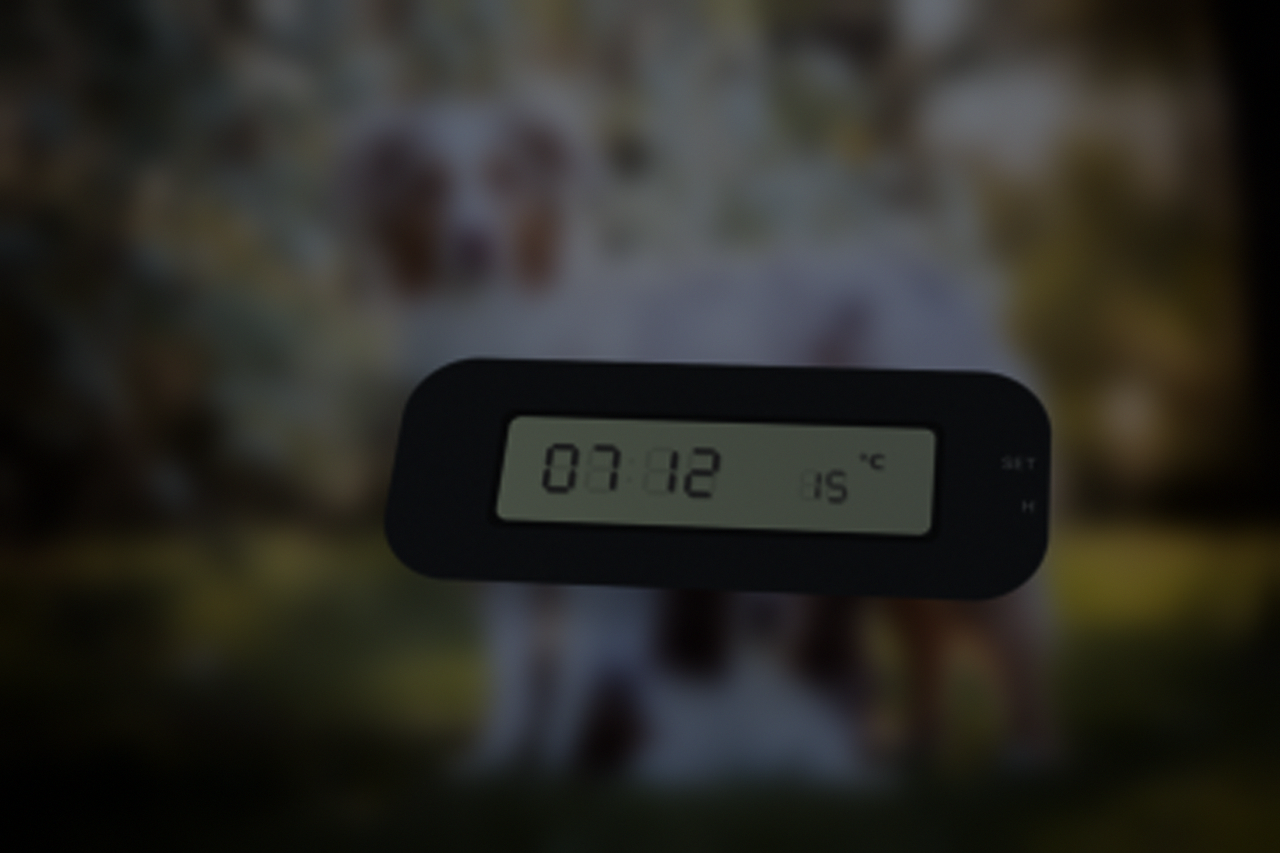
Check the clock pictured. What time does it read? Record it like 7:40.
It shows 7:12
